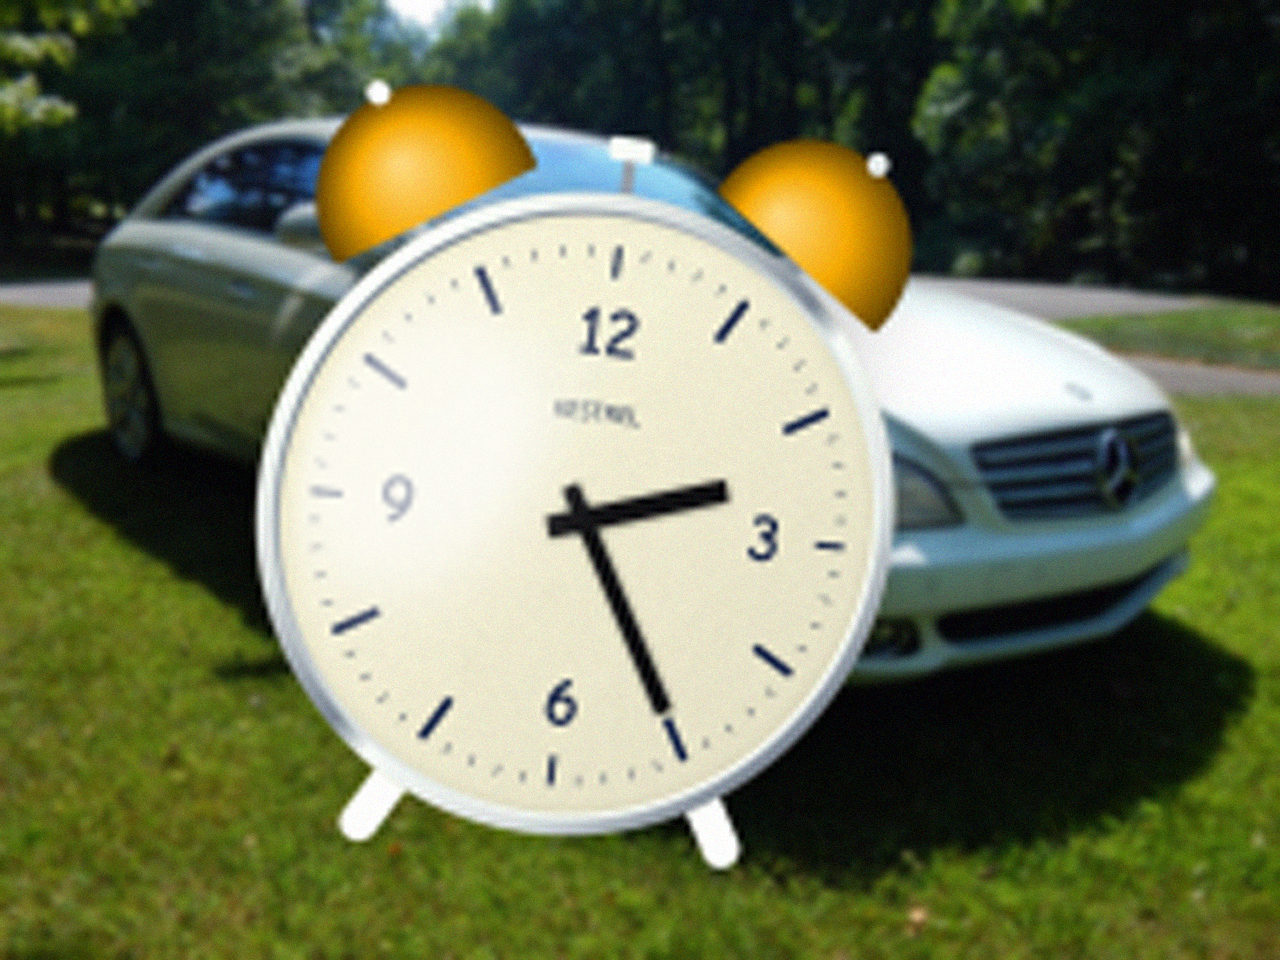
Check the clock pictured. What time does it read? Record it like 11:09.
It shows 2:25
